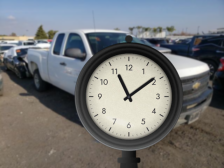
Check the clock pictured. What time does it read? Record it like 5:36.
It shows 11:09
